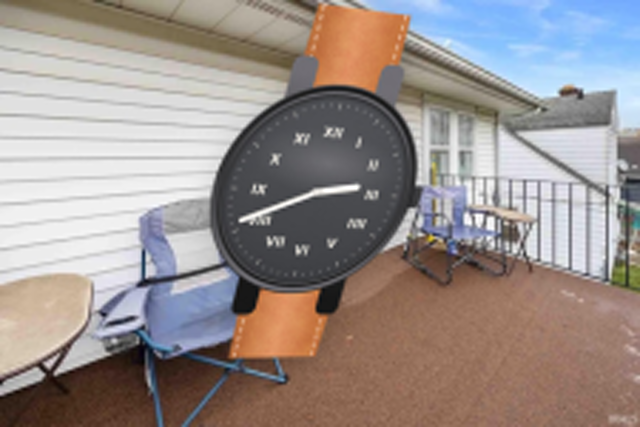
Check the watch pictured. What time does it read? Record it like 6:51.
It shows 2:41
